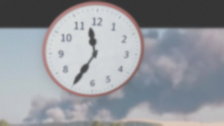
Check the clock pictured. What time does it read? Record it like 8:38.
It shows 11:35
